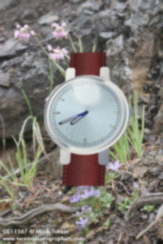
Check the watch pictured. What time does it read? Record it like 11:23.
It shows 7:41
